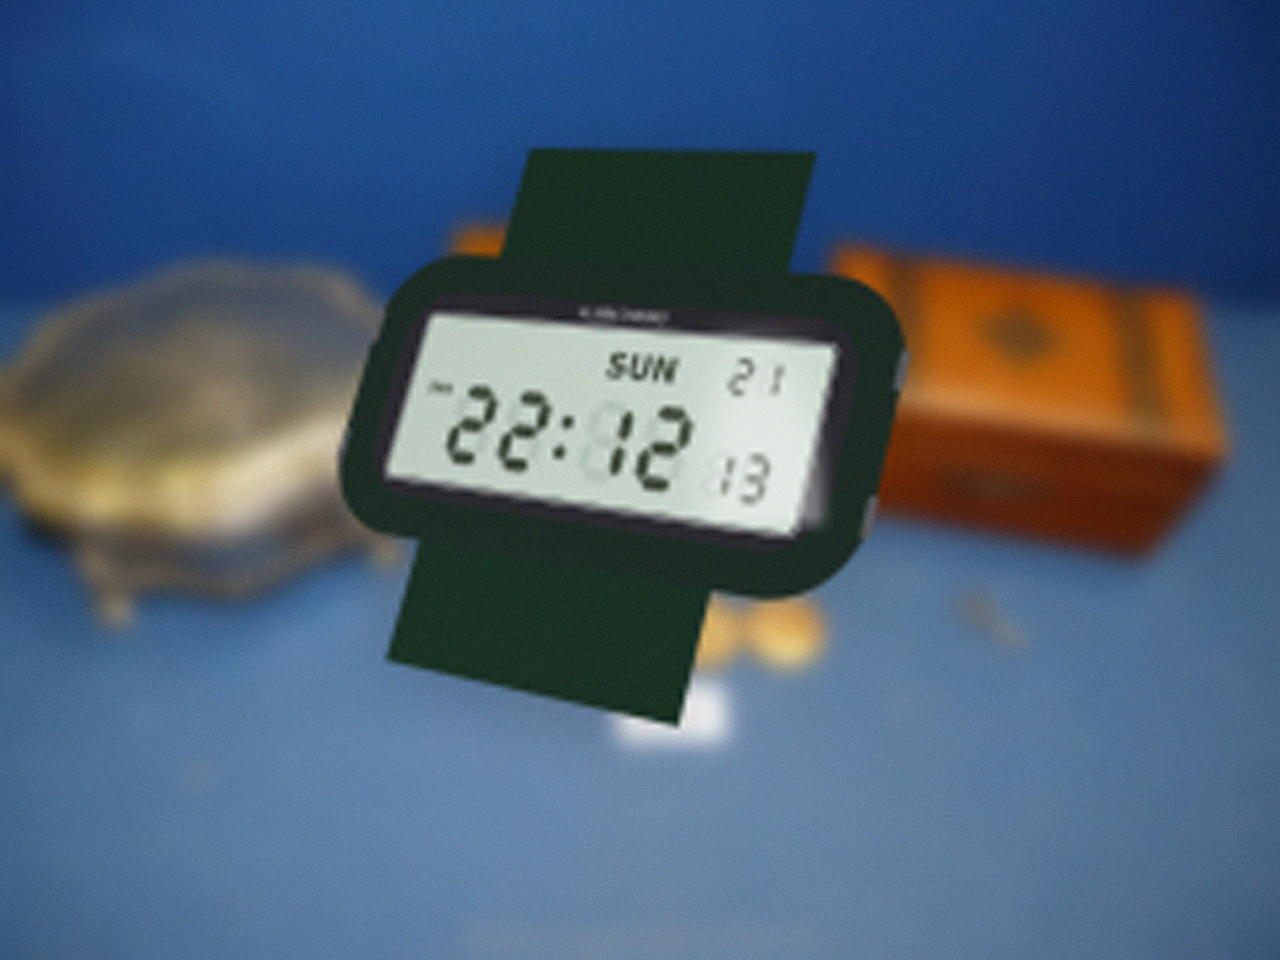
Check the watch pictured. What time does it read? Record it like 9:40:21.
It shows 22:12:13
